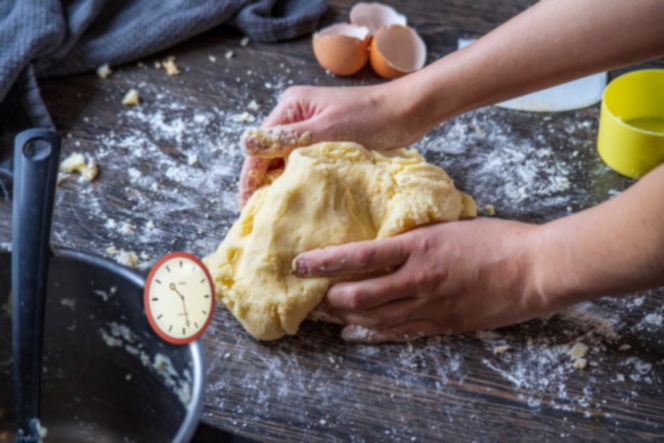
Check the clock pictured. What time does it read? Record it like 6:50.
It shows 10:28
